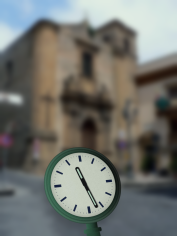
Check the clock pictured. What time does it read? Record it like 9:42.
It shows 11:27
